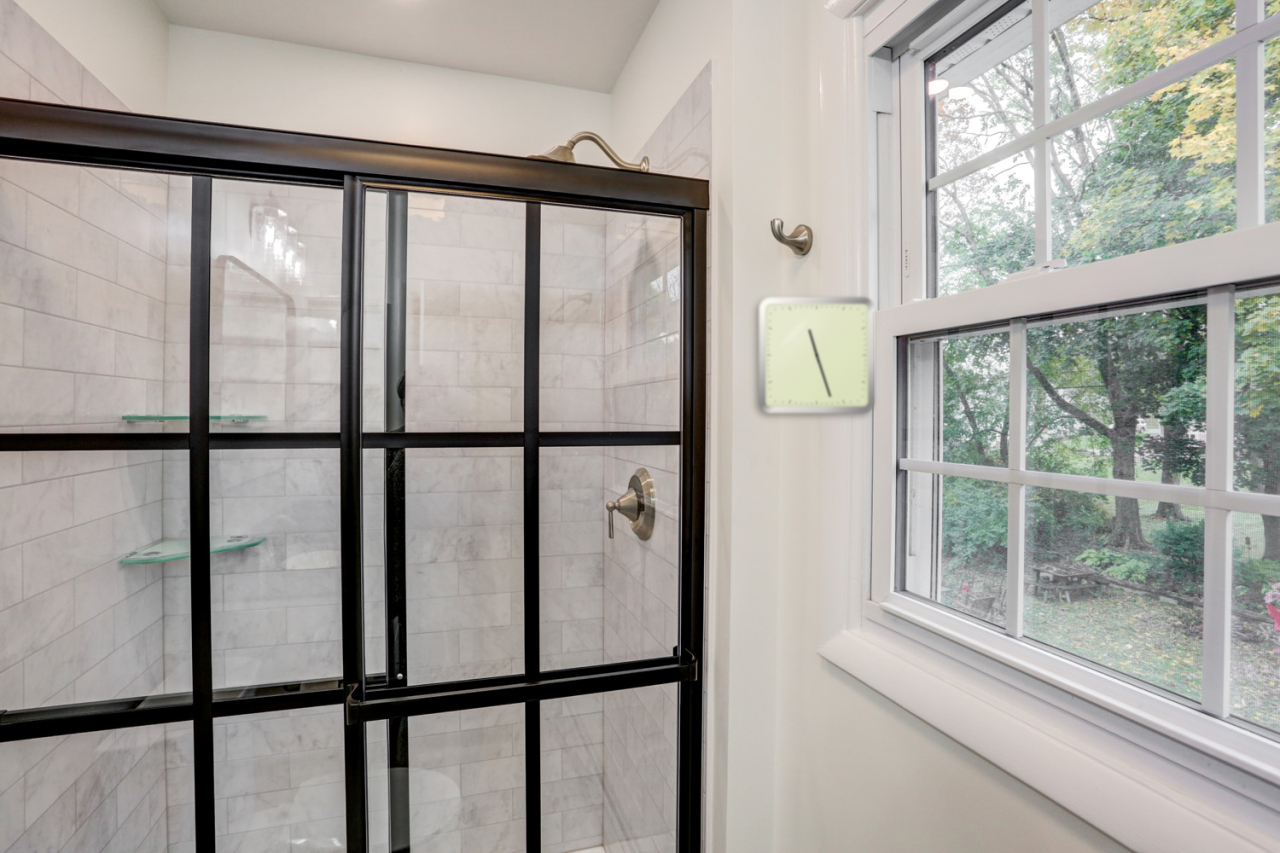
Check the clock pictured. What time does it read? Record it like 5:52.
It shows 11:27
